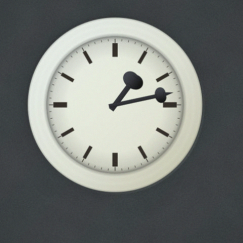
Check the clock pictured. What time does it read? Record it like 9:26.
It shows 1:13
